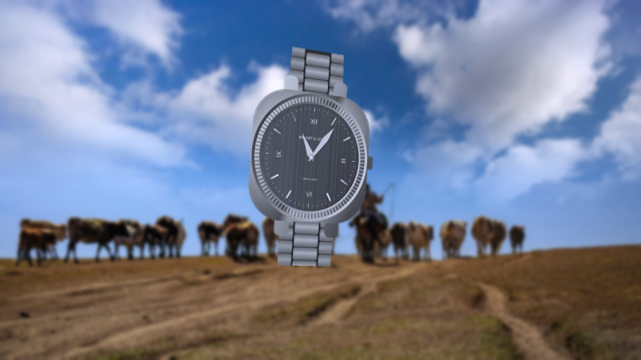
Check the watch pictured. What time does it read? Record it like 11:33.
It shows 11:06
